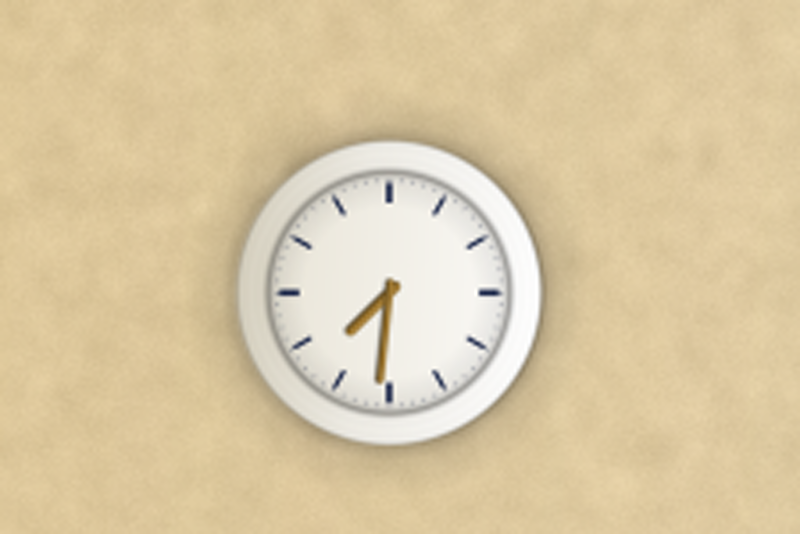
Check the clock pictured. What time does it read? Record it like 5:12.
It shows 7:31
